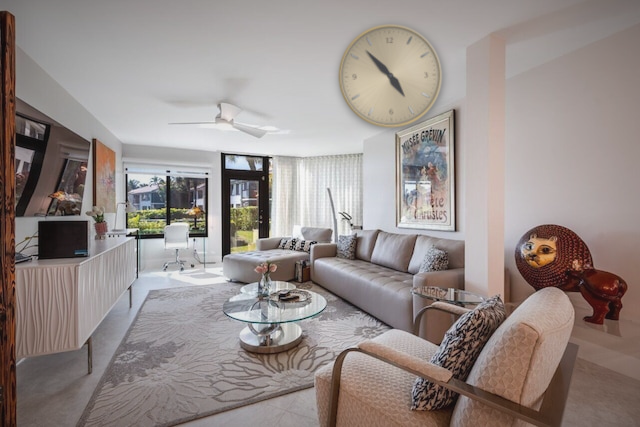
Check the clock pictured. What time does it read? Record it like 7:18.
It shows 4:53
